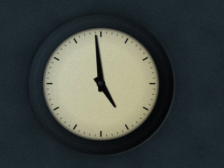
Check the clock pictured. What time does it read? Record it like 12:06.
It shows 4:59
